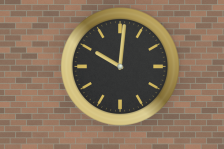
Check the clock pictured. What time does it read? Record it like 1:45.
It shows 10:01
